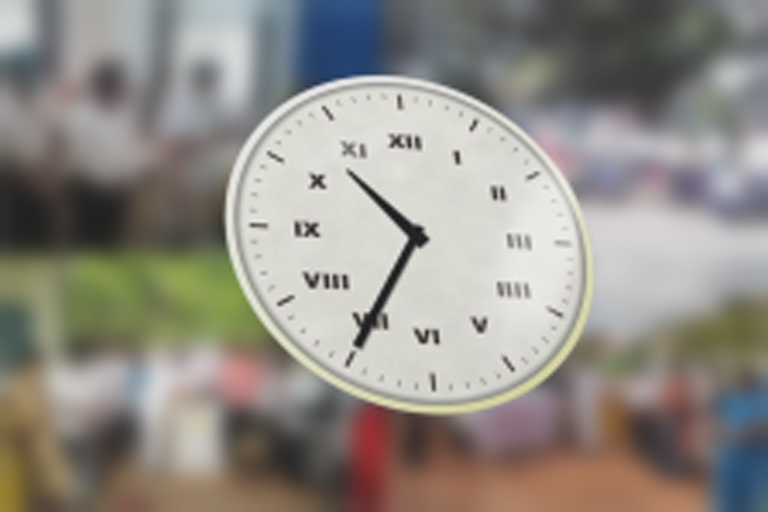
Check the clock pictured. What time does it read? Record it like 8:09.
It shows 10:35
